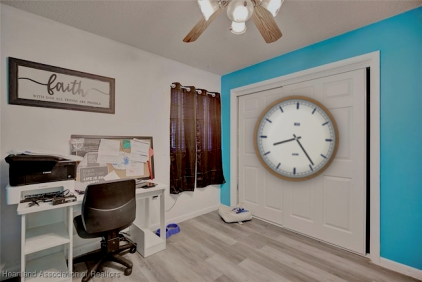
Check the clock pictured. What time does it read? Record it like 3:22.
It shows 8:24
